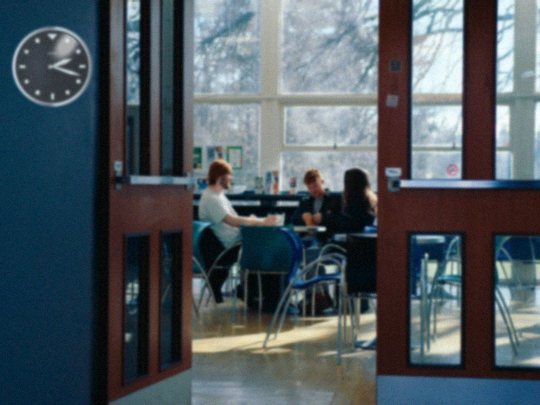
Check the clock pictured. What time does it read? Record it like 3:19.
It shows 2:18
